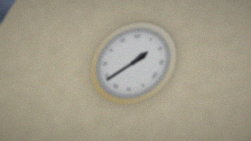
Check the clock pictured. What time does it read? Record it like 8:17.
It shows 1:39
